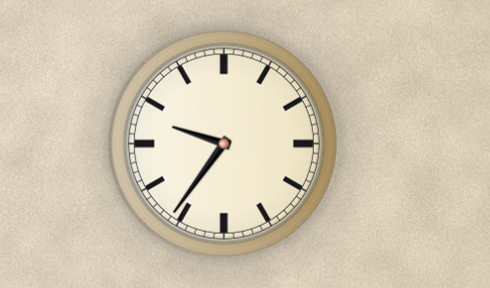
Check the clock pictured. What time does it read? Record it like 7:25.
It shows 9:36
